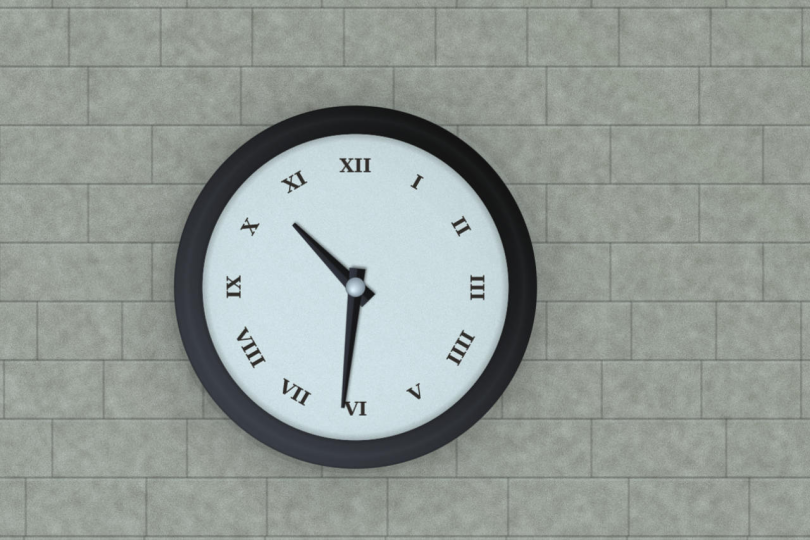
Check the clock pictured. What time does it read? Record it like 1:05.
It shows 10:31
